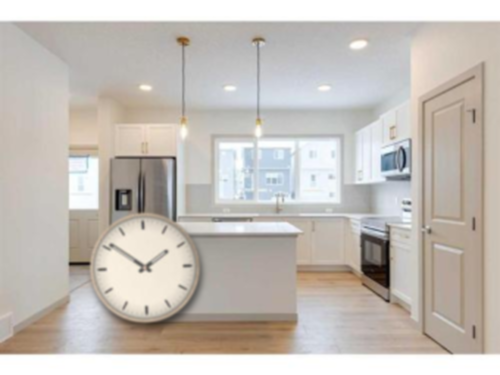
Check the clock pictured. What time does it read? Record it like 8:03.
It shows 1:51
